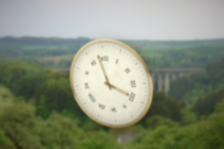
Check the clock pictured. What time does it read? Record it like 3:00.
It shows 3:58
